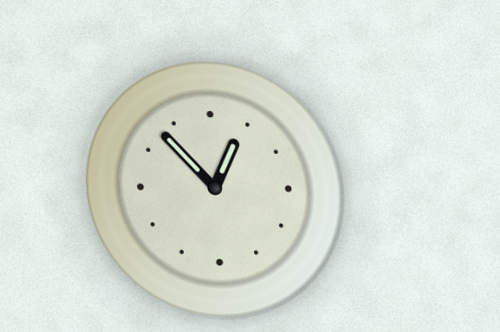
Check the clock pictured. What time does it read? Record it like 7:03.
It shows 12:53
